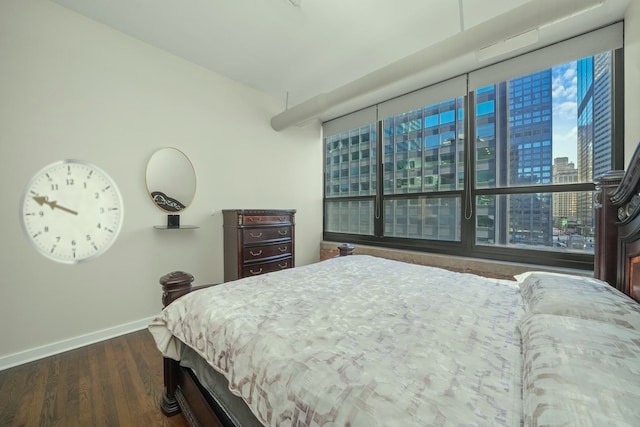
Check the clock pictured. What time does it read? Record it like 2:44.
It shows 9:49
